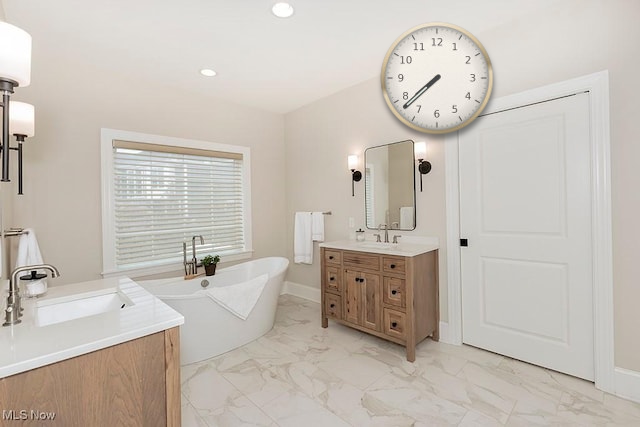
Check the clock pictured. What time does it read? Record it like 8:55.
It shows 7:38
